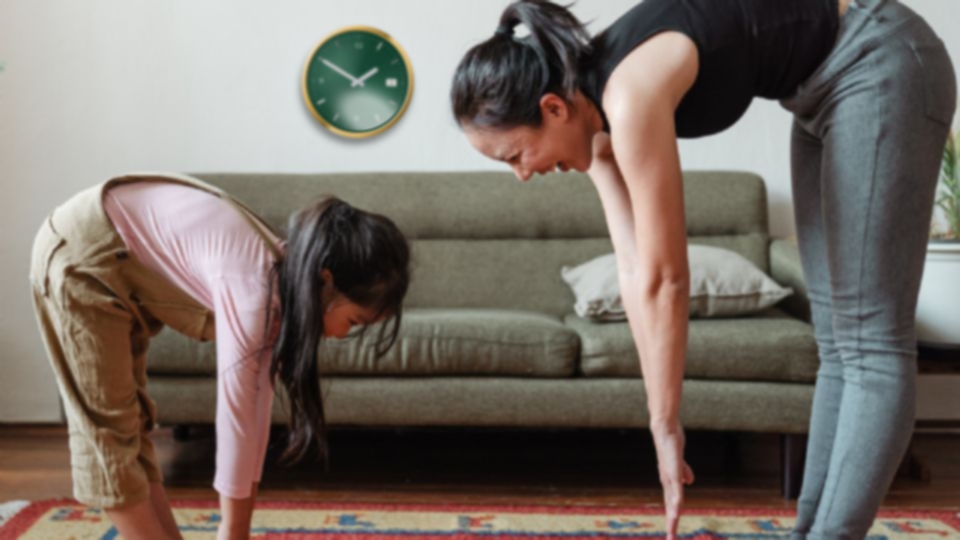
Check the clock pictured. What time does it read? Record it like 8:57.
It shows 1:50
